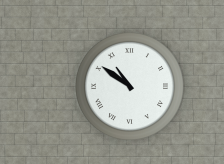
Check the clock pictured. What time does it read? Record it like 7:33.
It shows 10:51
